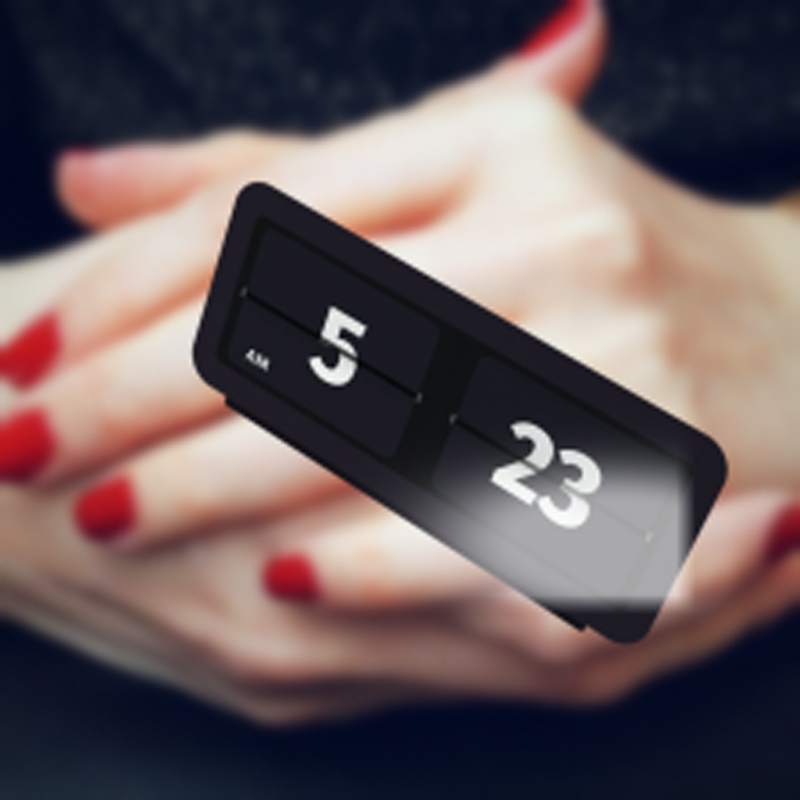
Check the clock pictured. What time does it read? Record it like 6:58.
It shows 5:23
